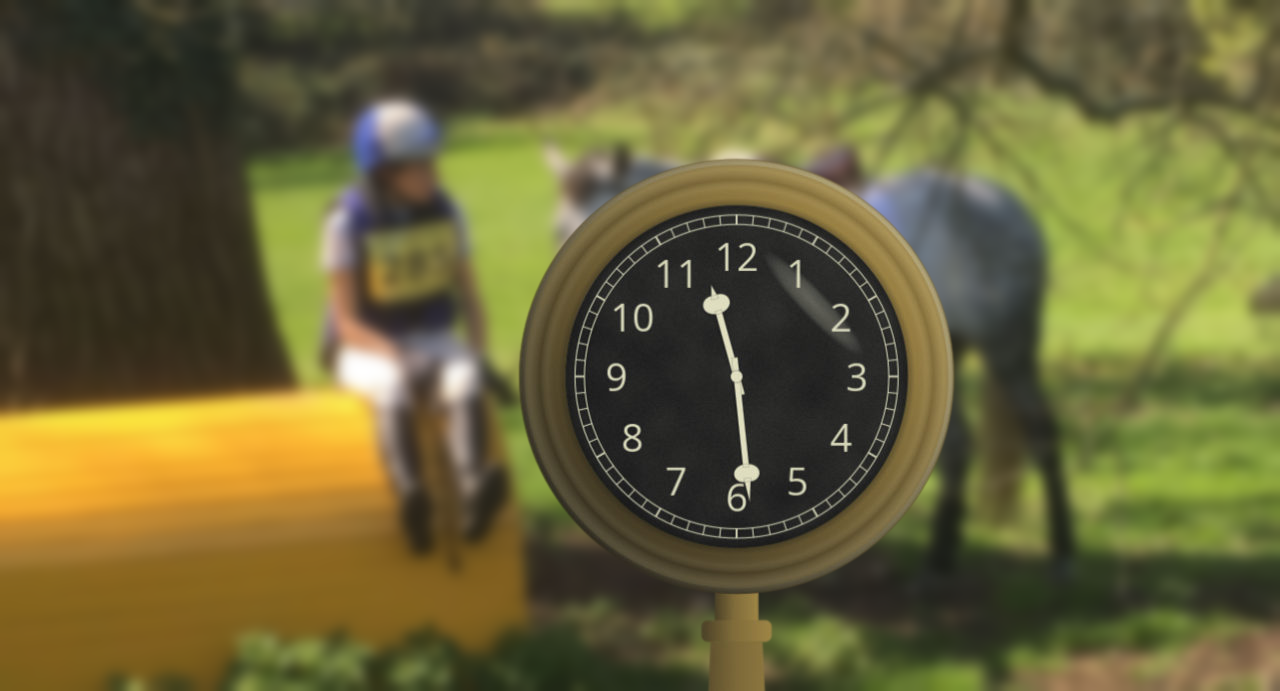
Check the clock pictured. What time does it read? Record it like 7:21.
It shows 11:29
